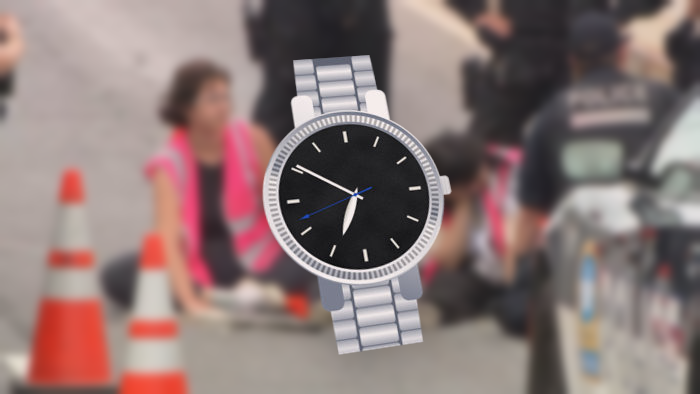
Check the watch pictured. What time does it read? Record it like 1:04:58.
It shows 6:50:42
